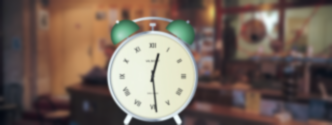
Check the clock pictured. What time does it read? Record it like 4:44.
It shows 12:29
